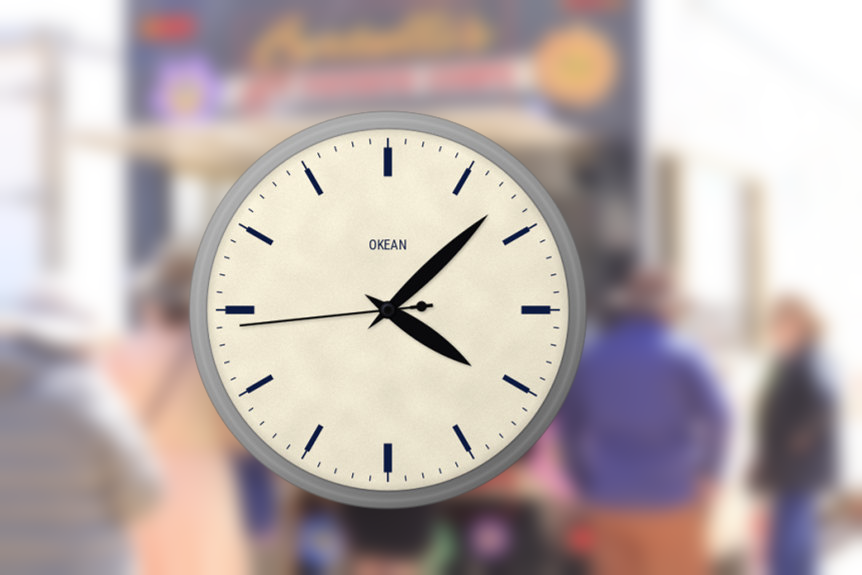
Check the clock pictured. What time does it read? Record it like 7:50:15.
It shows 4:07:44
